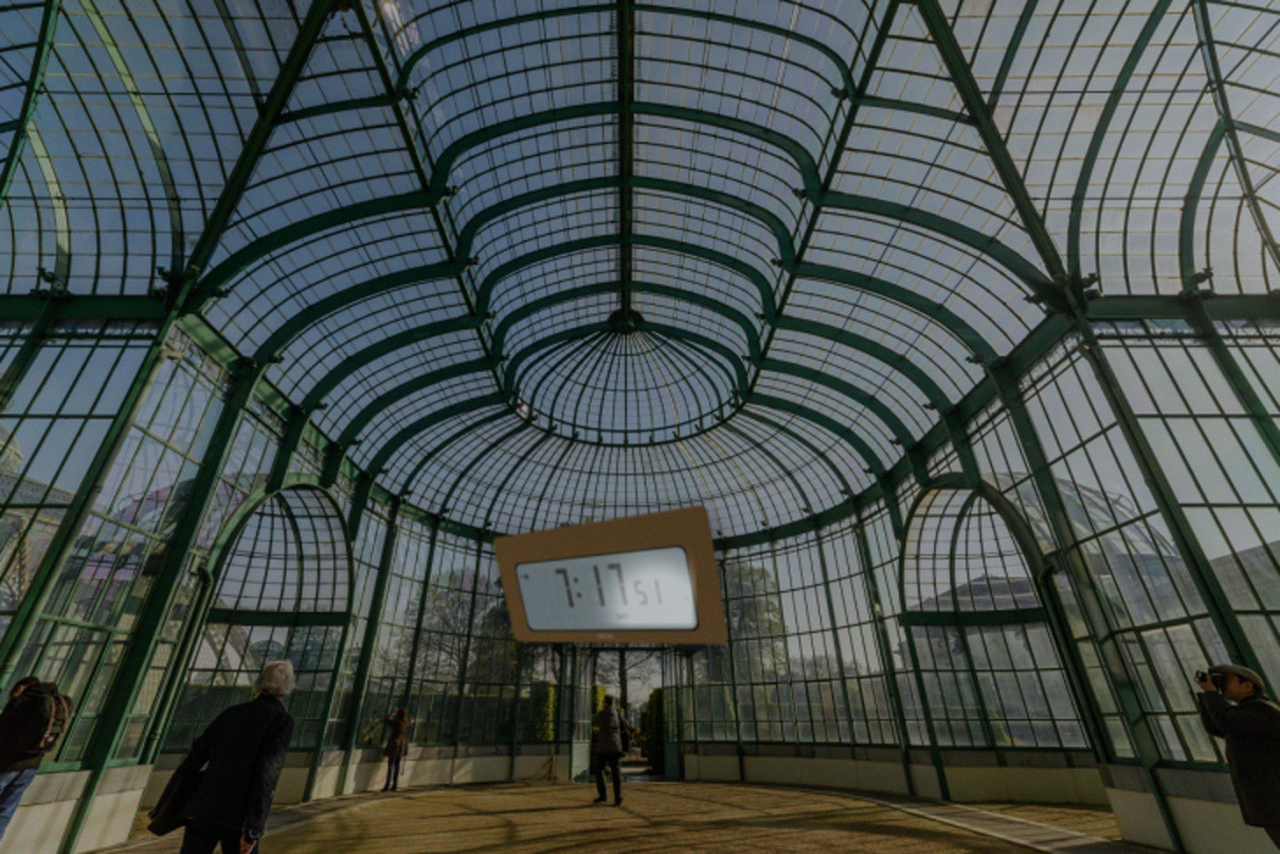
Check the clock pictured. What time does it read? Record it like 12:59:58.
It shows 7:17:51
